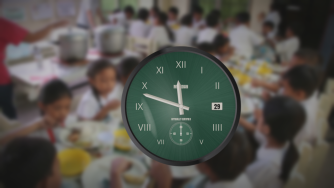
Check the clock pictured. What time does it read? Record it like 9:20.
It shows 11:48
